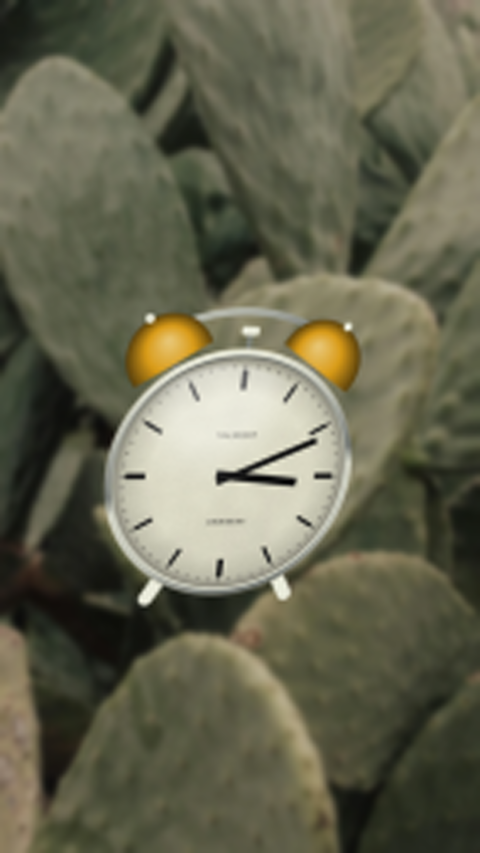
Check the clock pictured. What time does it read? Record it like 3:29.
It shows 3:11
